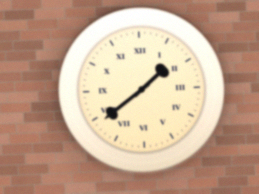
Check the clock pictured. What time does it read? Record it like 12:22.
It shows 1:39
